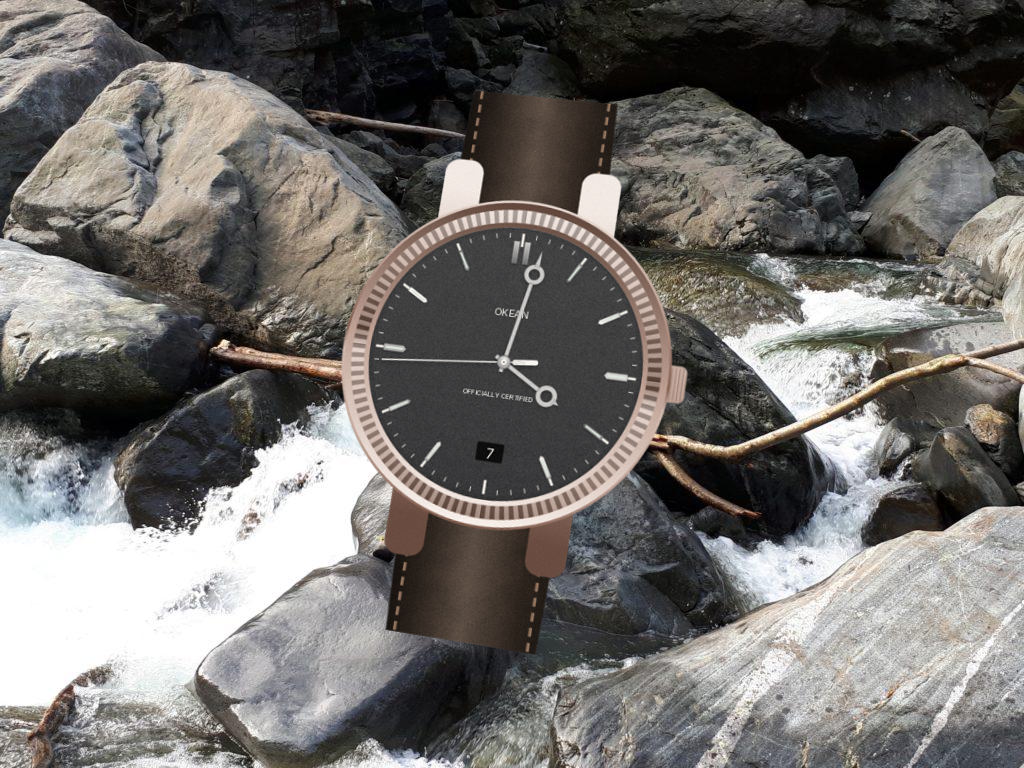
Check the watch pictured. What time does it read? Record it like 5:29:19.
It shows 4:01:44
